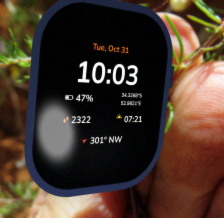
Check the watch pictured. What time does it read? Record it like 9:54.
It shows 10:03
